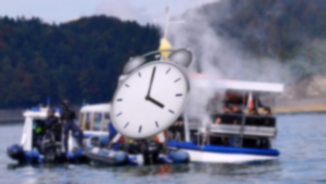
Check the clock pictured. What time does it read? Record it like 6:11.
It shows 4:00
